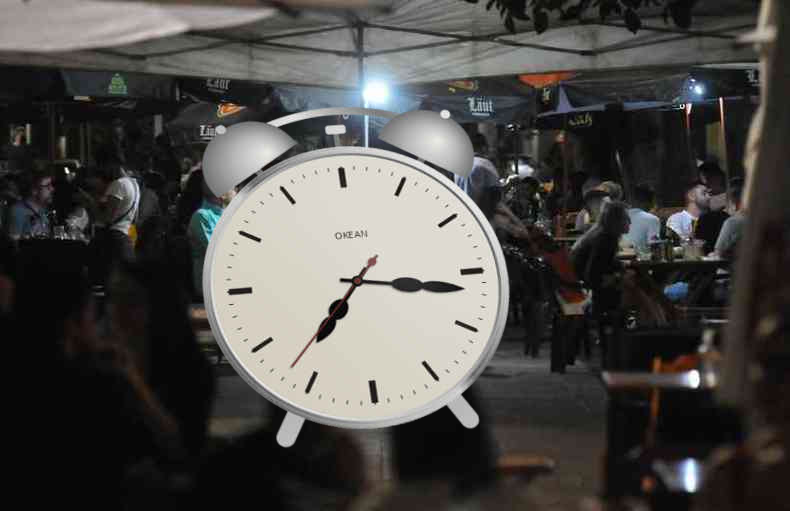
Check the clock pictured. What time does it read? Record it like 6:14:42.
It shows 7:16:37
